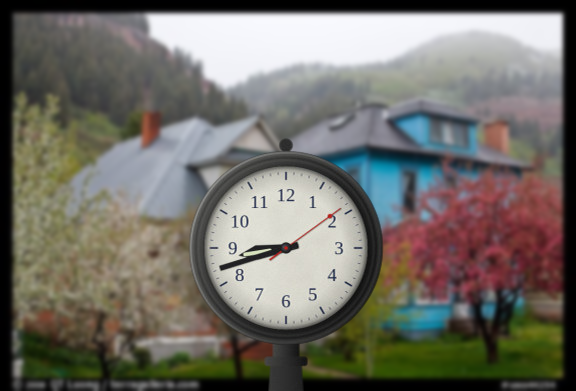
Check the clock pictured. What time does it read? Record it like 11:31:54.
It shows 8:42:09
